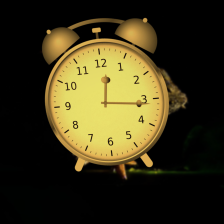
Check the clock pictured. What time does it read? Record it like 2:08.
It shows 12:16
